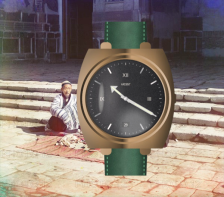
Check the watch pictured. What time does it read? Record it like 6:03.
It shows 10:20
